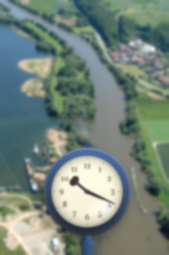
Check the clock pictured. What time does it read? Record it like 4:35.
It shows 10:19
